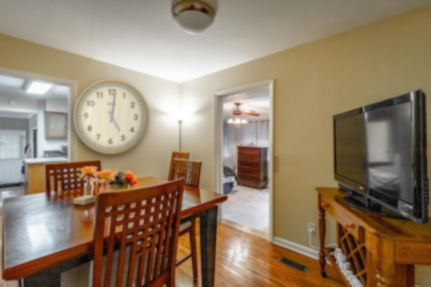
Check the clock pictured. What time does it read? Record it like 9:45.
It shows 5:01
